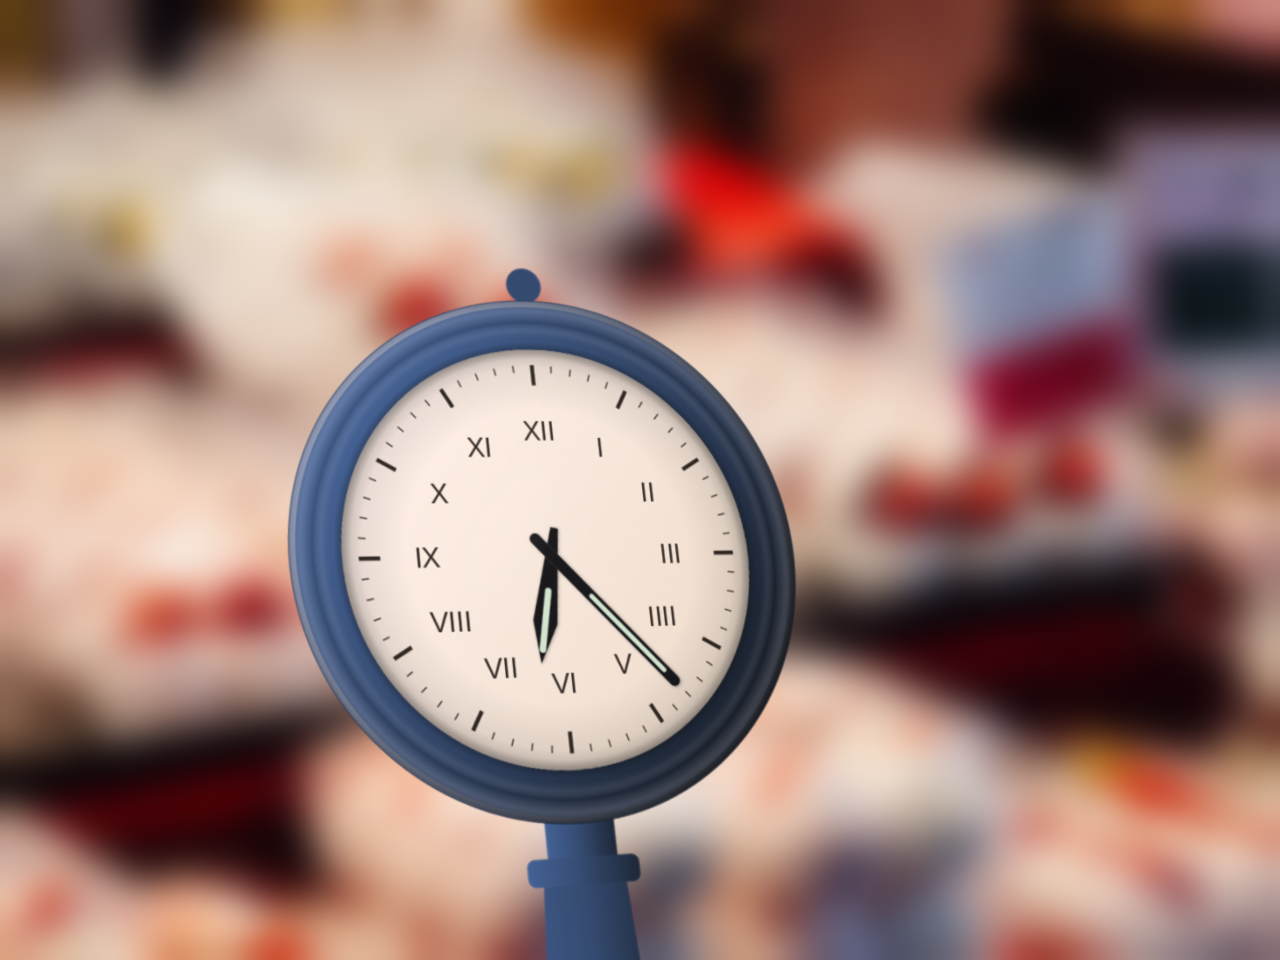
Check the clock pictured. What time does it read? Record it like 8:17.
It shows 6:23
